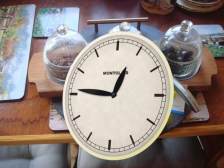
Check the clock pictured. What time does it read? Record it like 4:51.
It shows 12:46
